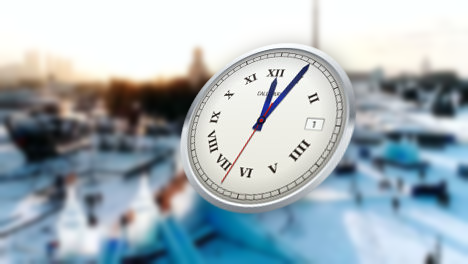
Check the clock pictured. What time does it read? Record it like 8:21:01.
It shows 12:04:33
